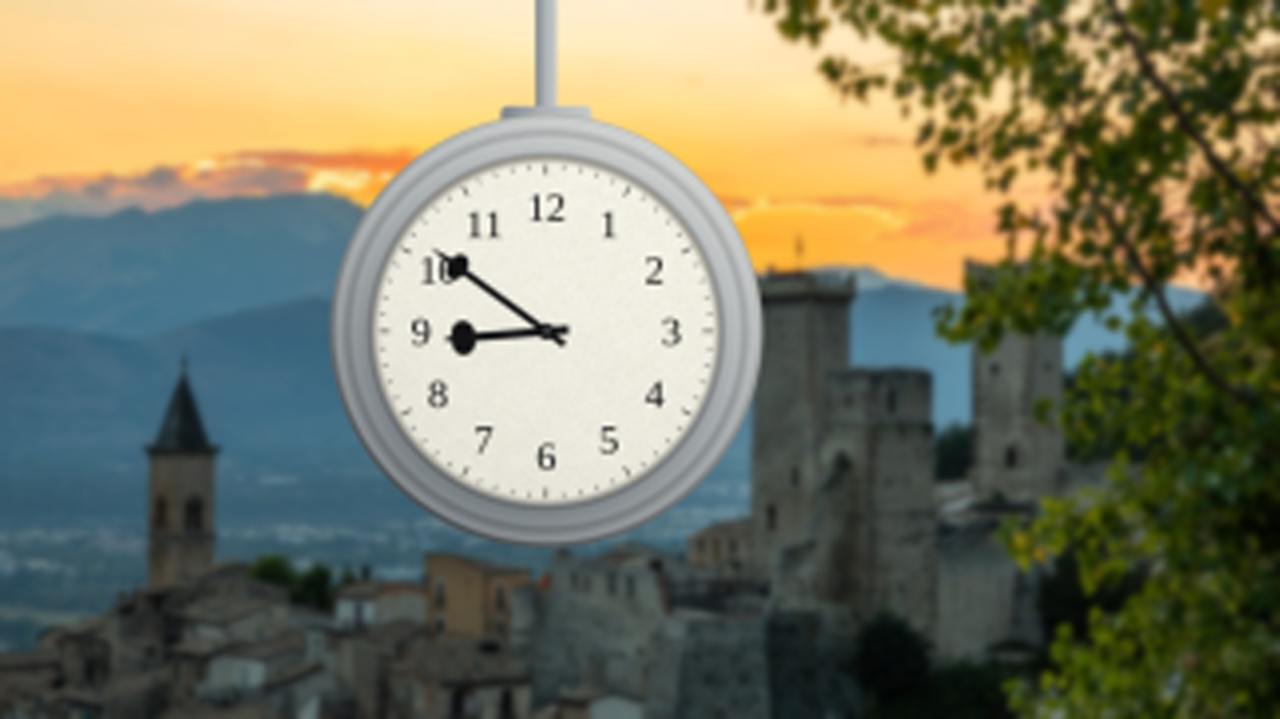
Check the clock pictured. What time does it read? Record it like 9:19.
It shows 8:51
